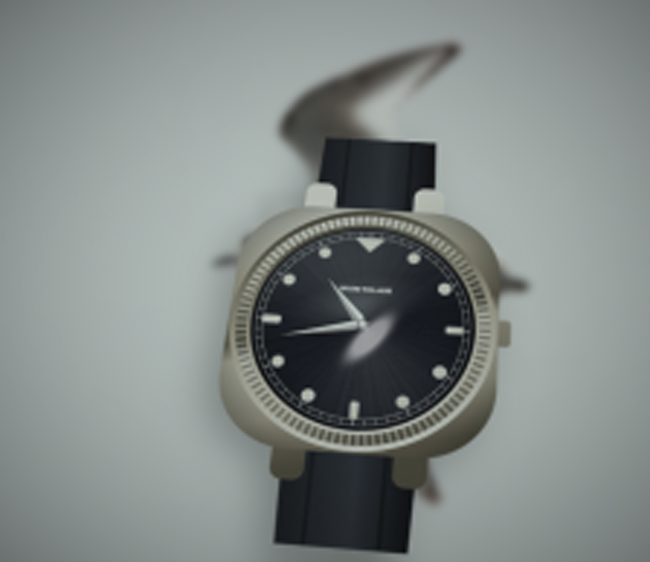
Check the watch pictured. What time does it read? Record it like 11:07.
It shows 10:43
